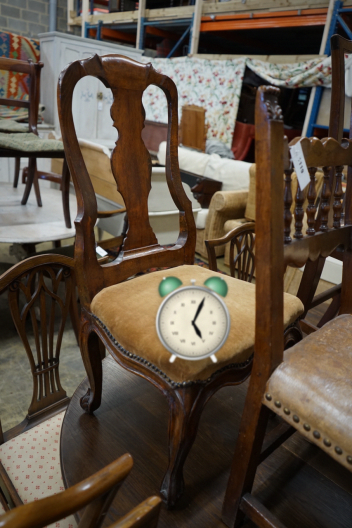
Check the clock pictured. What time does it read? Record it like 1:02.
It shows 5:04
